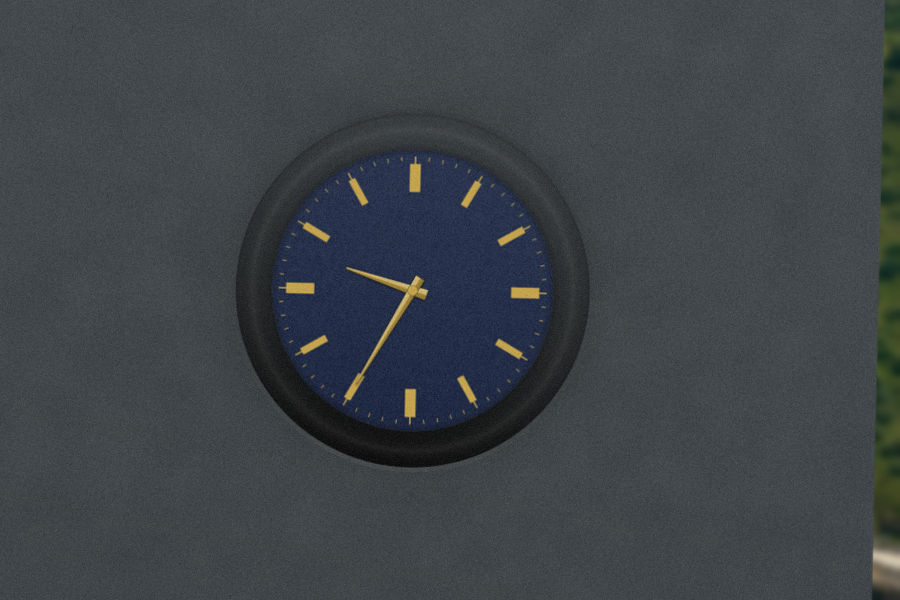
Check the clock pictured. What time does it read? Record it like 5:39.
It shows 9:35
